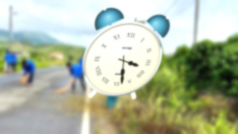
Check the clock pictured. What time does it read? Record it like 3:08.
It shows 3:28
